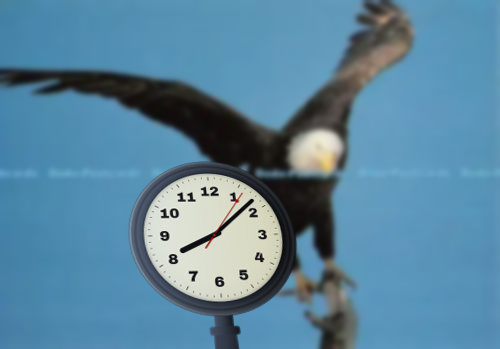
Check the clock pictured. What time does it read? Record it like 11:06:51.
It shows 8:08:06
